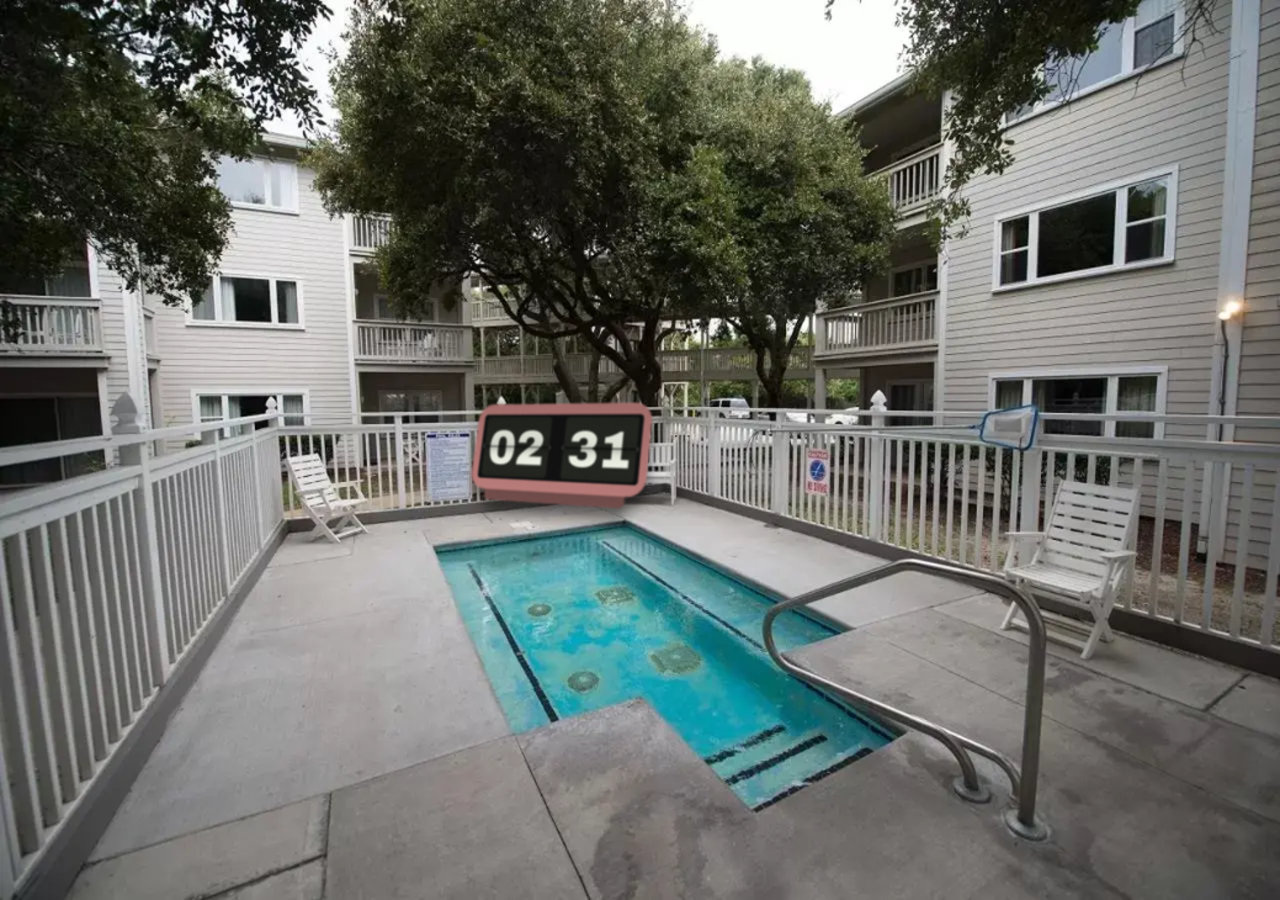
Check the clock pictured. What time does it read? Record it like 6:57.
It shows 2:31
